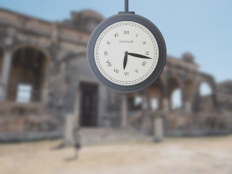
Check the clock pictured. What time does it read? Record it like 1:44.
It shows 6:17
